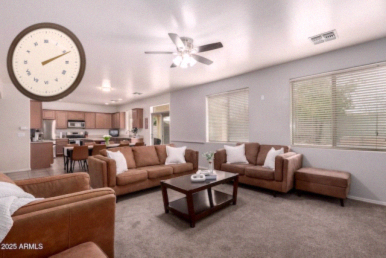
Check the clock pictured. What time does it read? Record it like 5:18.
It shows 2:11
